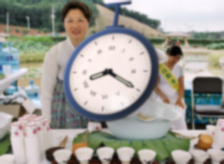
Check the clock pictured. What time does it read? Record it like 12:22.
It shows 8:20
